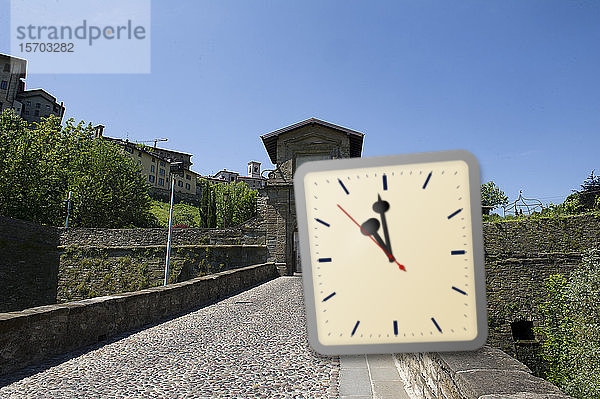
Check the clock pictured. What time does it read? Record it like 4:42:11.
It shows 10:58:53
